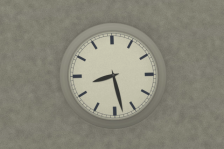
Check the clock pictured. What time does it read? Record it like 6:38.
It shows 8:28
